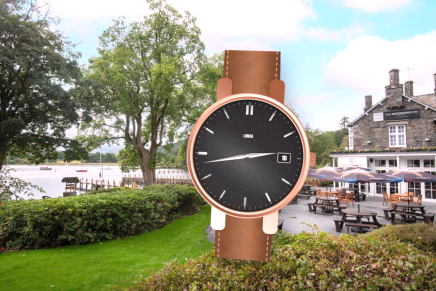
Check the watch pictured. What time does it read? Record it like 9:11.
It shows 2:43
